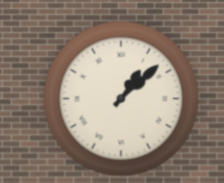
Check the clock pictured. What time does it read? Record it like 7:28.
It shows 1:08
